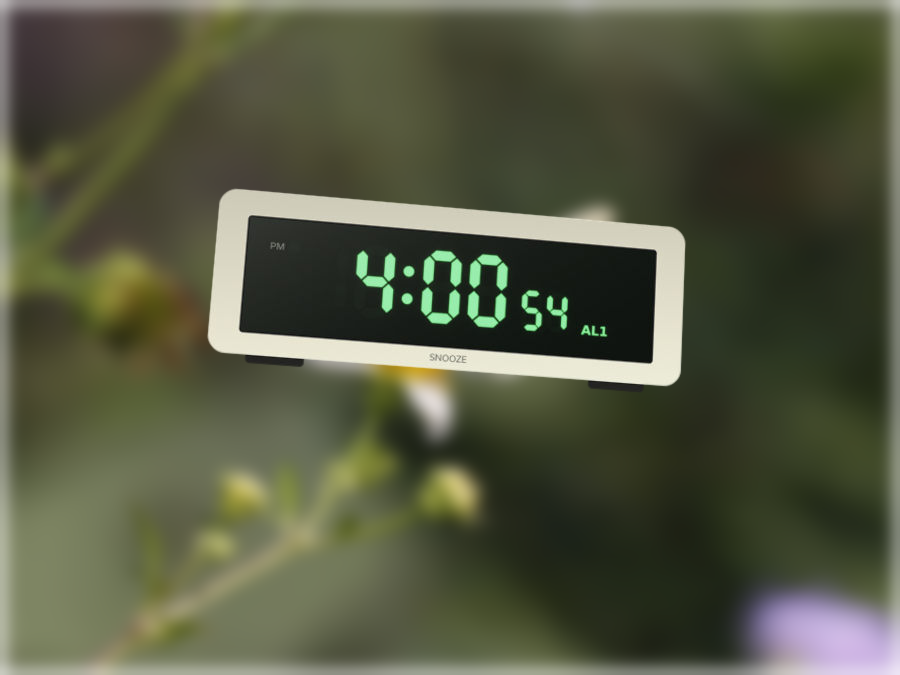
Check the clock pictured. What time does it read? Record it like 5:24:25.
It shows 4:00:54
